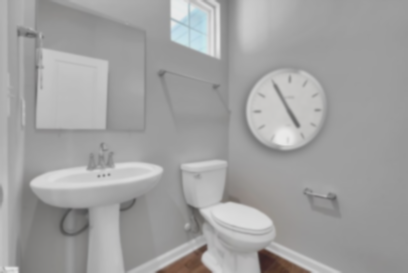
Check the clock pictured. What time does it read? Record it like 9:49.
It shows 4:55
